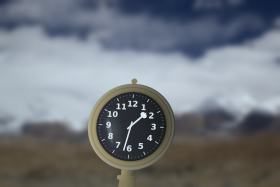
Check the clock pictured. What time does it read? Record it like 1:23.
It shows 1:32
